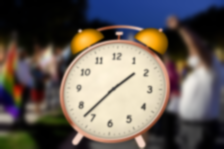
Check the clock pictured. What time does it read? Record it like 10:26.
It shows 1:37
